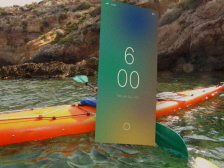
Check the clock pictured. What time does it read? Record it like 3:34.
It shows 6:00
